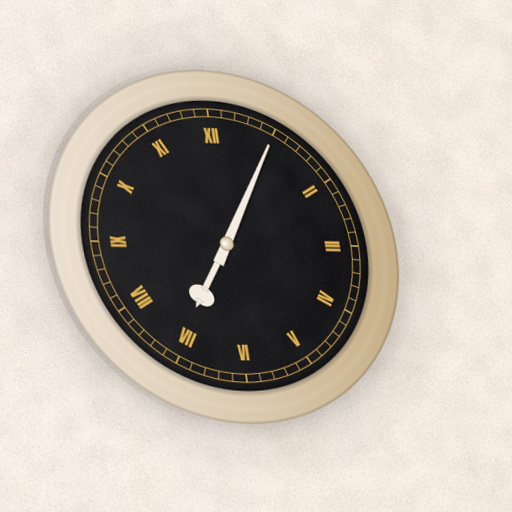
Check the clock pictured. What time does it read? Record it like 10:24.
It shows 7:05
